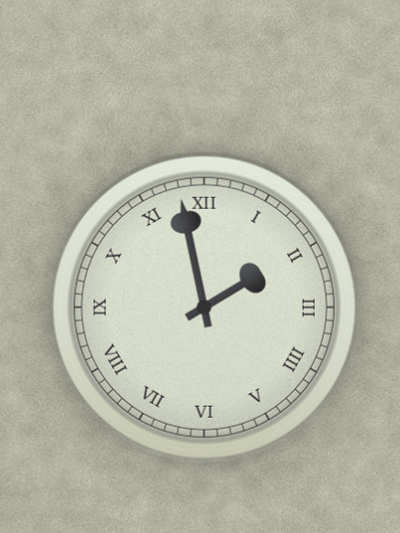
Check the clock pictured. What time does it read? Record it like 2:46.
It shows 1:58
